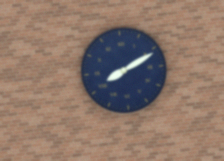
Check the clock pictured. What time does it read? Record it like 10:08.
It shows 8:11
